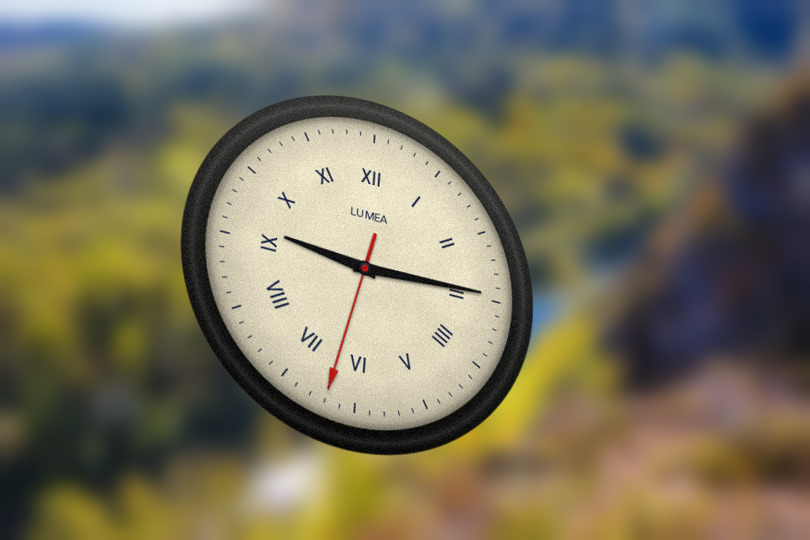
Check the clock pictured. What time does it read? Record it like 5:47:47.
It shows 9:14:32
